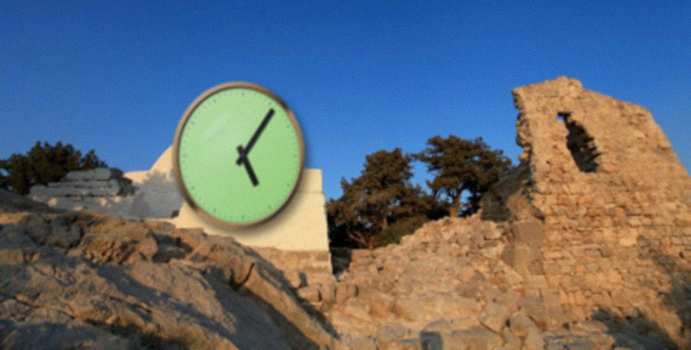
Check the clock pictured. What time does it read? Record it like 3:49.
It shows 5:06
